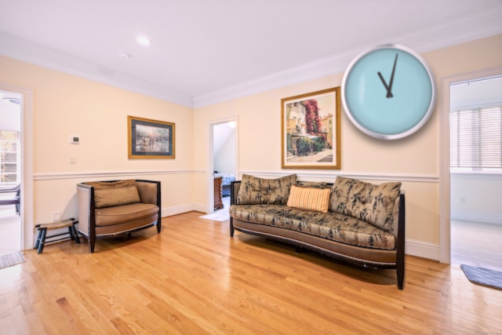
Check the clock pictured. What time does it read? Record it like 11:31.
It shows 11:02
